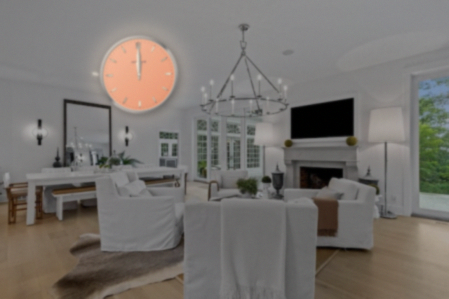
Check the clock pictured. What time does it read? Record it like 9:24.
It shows 12:00
